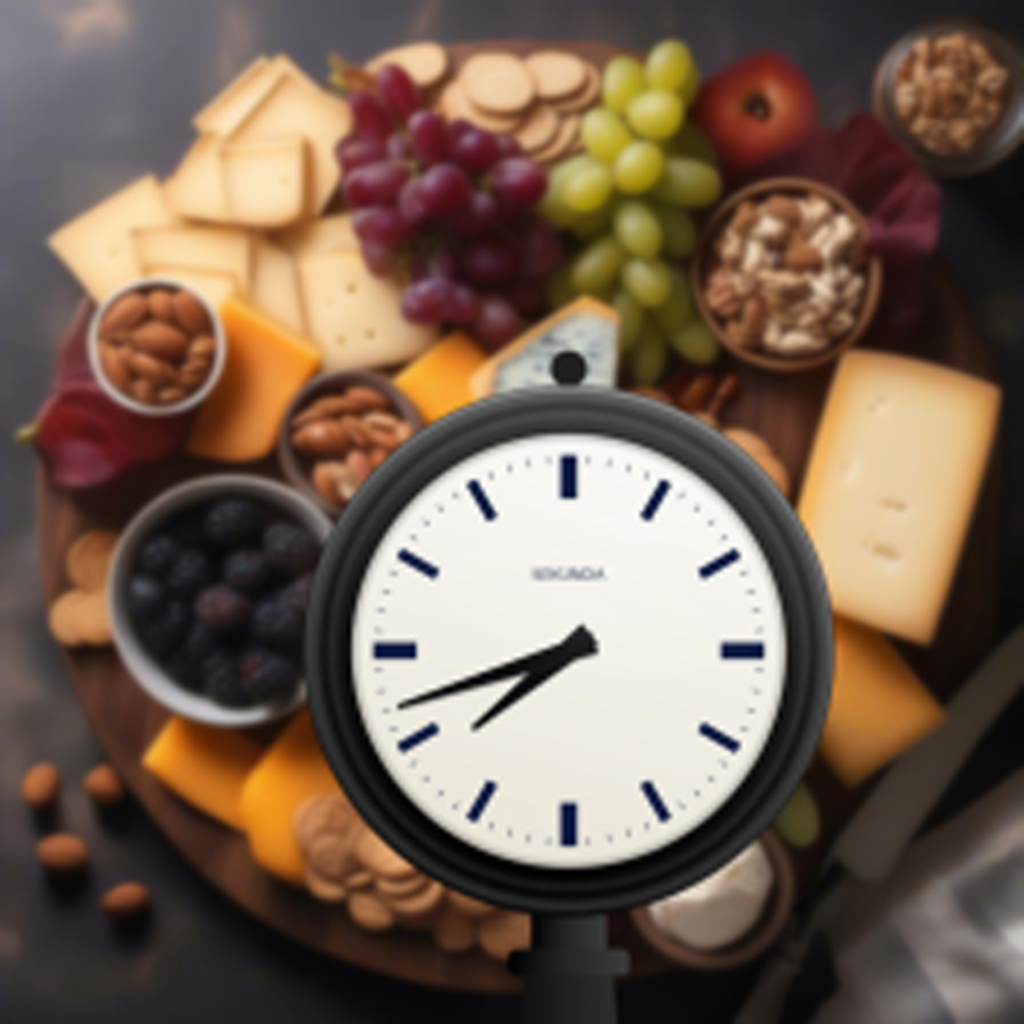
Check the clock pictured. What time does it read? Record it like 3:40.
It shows 7:42
